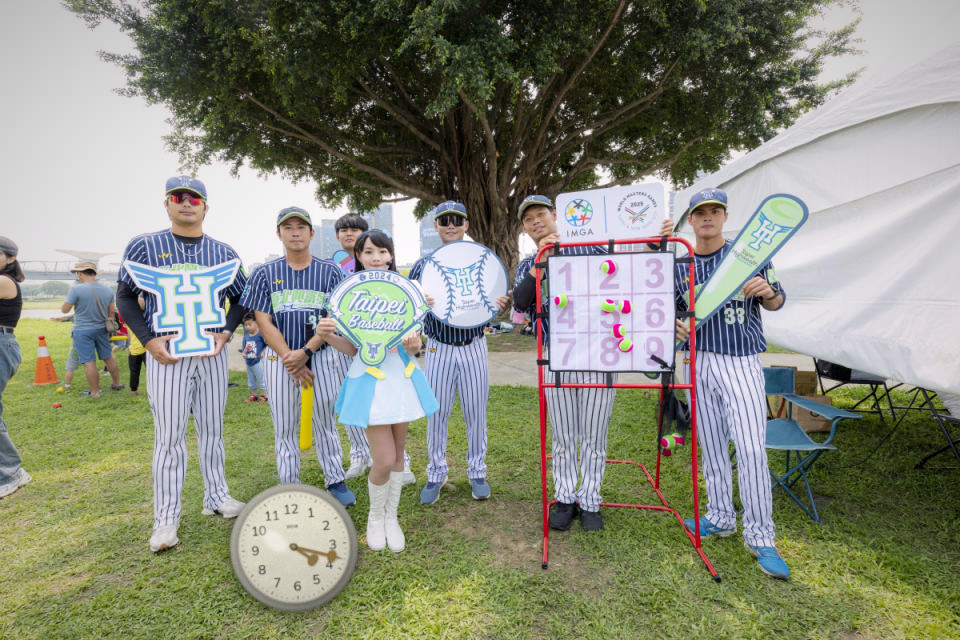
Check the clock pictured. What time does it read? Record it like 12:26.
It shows 4:18
